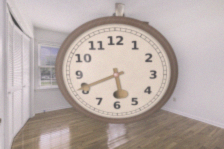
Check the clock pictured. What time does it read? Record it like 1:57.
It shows 5:41
